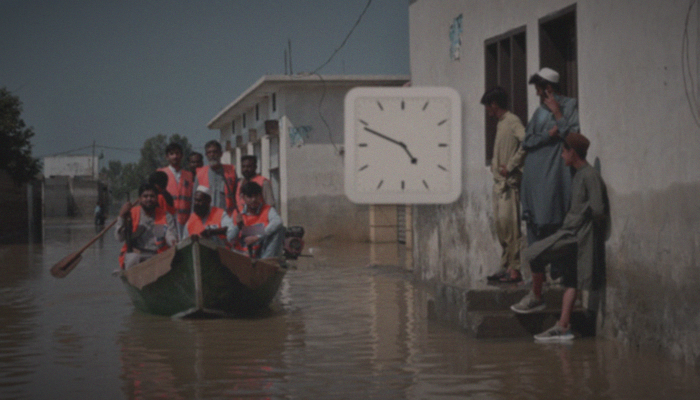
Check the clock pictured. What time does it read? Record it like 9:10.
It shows 4:49
